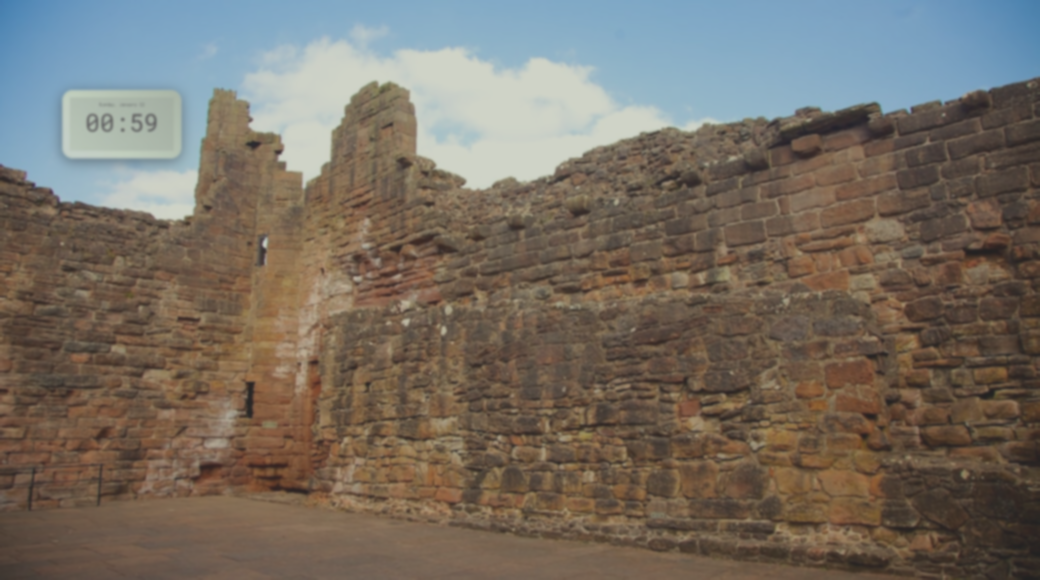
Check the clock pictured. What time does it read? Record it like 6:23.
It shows 0:59
